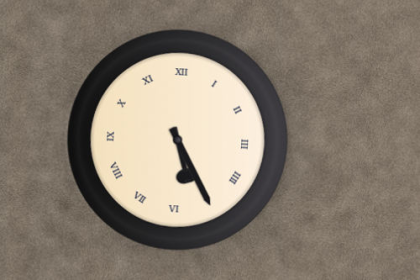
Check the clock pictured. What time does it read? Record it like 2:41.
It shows 5:25
